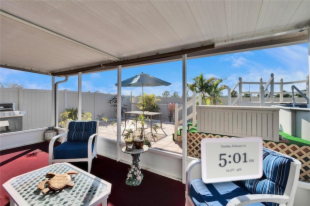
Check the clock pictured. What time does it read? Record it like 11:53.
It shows 5:01
